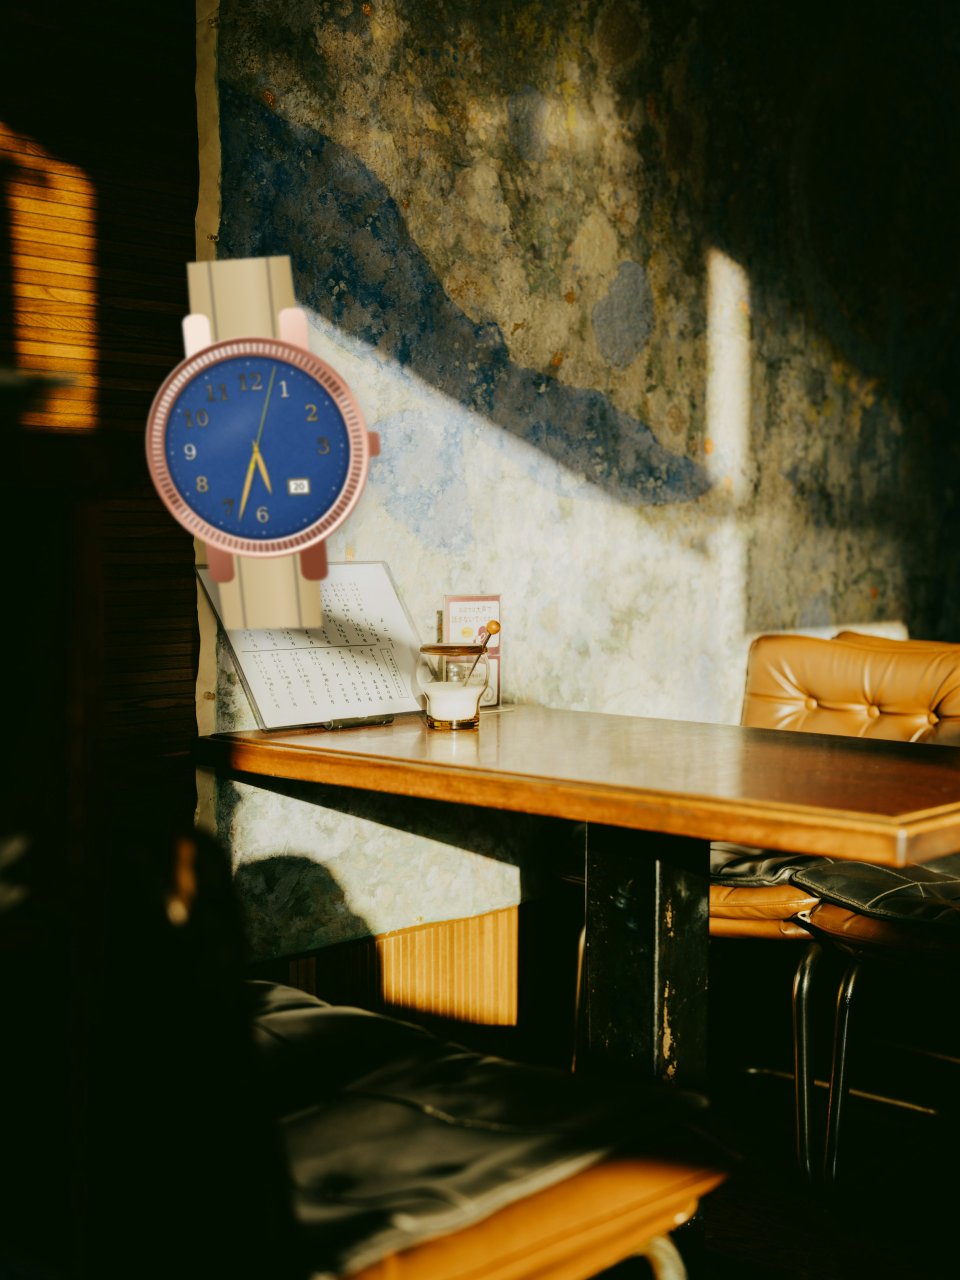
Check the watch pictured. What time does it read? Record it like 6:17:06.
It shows 5:33:03
